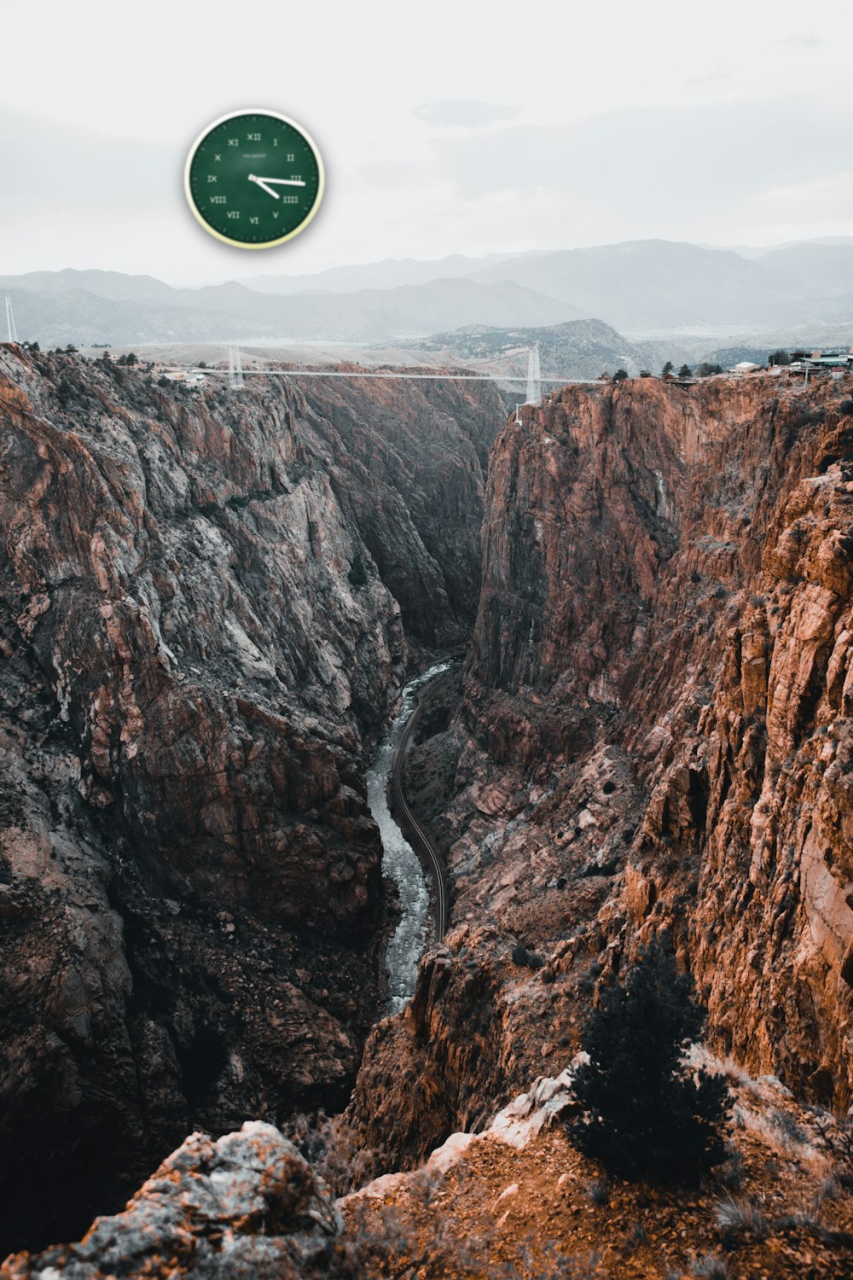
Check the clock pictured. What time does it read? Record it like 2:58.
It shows 4:16
